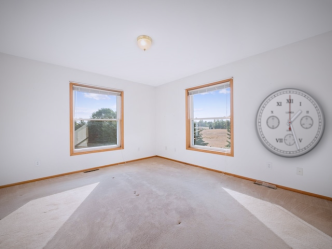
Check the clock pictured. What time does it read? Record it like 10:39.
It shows 1:27
